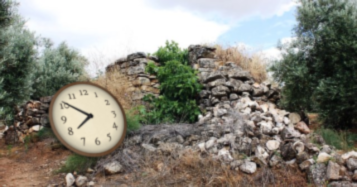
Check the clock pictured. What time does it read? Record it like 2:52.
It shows 7:51
